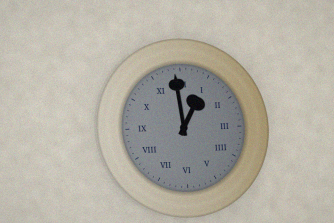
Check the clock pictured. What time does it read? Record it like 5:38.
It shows 12:59
